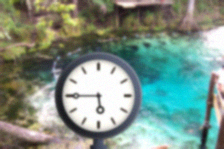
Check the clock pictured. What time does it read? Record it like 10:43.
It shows 5:45
